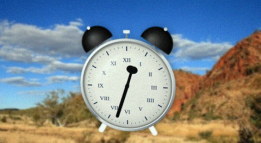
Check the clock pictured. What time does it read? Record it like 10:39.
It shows 12:33
